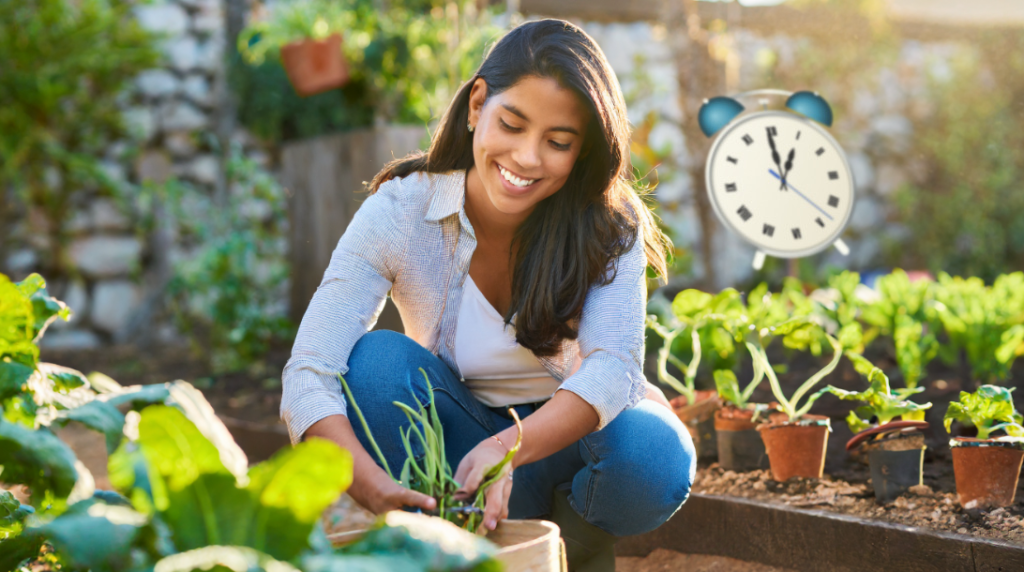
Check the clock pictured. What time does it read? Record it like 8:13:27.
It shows 12:59:23
